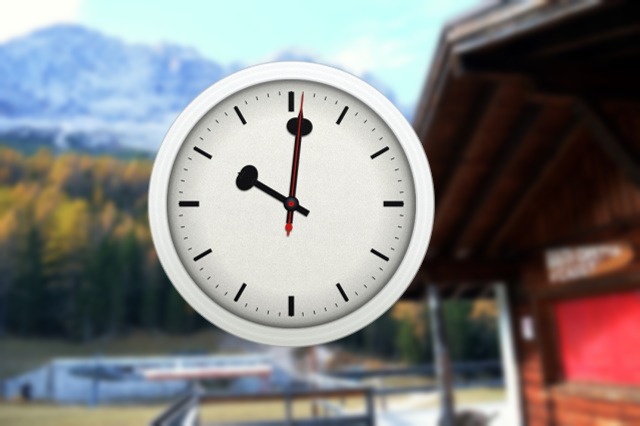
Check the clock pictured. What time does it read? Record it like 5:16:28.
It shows 10:01:01
